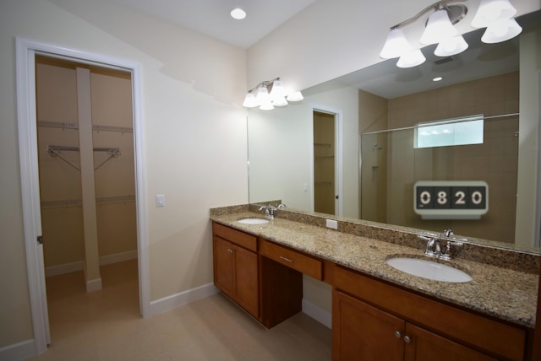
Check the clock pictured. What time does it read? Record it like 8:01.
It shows 8:20
